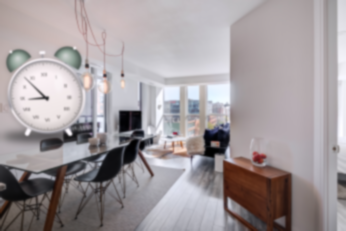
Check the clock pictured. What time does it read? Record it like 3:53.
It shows 8:53
